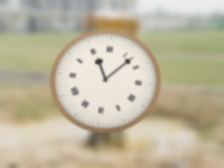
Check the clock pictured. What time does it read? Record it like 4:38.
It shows 11:07
